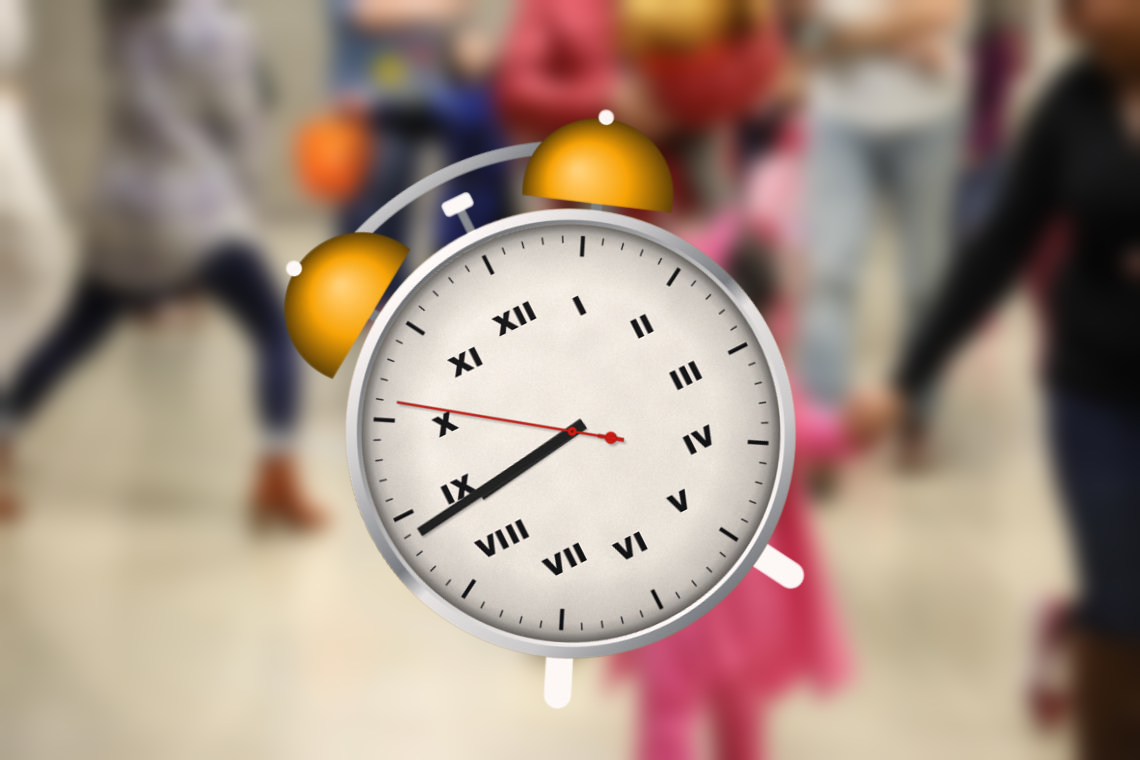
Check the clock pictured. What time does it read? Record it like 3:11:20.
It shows 8:43:51
